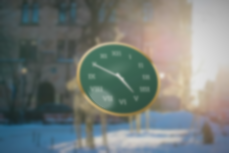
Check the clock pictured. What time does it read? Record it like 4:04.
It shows 4:50
